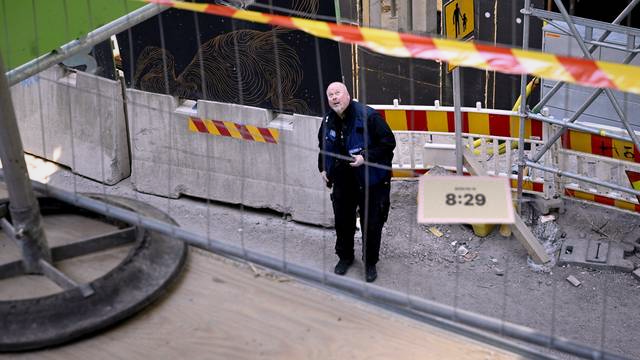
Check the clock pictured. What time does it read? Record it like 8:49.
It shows 8:29
